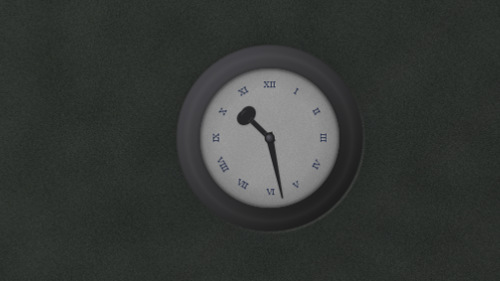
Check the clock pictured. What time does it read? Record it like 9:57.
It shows 10:28
